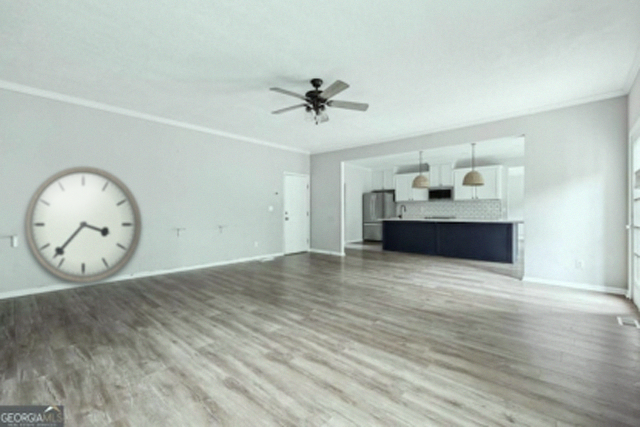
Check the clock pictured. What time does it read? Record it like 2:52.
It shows 3:37
